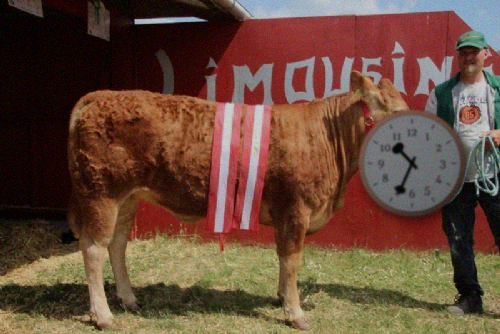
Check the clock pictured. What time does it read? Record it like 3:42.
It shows 10:34
